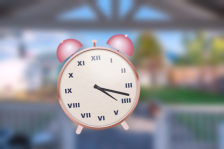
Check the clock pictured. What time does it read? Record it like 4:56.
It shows 4:18
